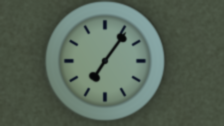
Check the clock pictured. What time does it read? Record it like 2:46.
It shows 7:06
